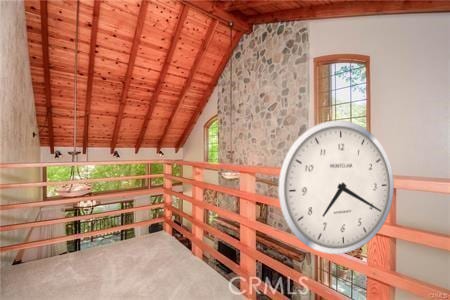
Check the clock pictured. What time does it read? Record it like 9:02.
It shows 7:20
